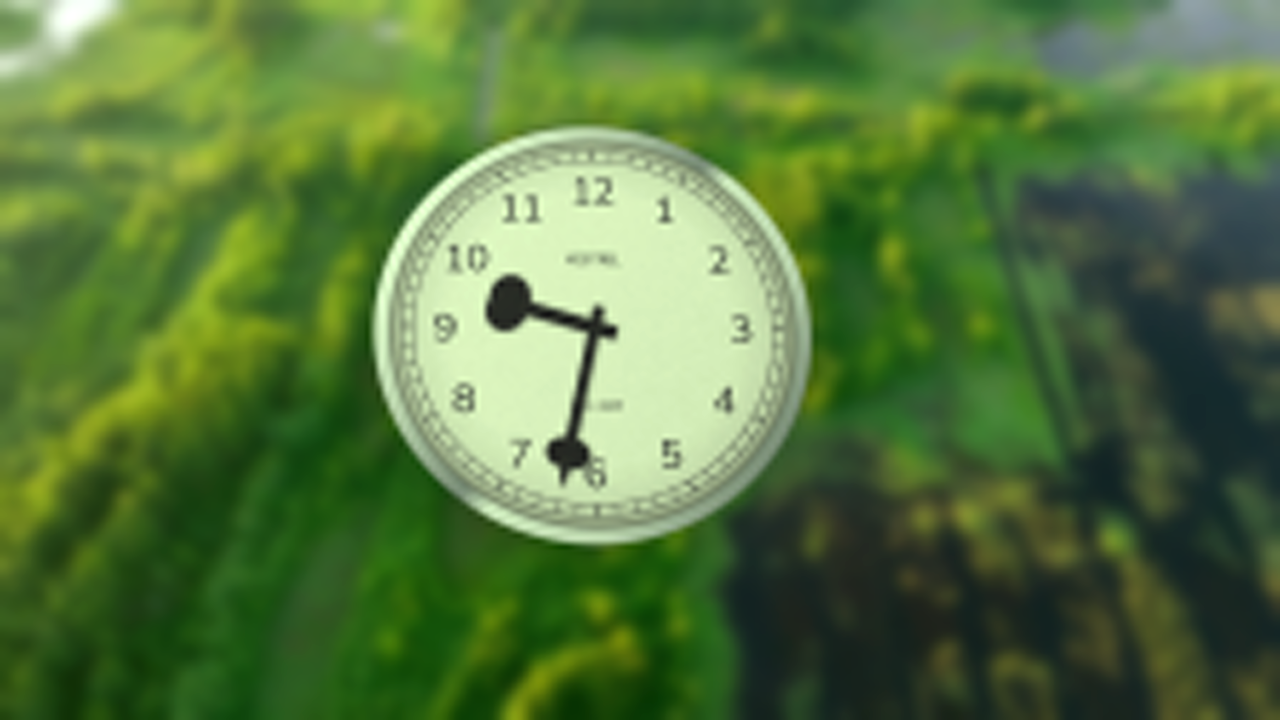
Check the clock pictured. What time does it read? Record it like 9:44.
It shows 9:32
